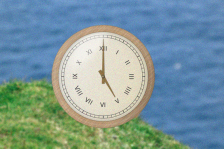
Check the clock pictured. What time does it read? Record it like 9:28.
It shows 5:00
